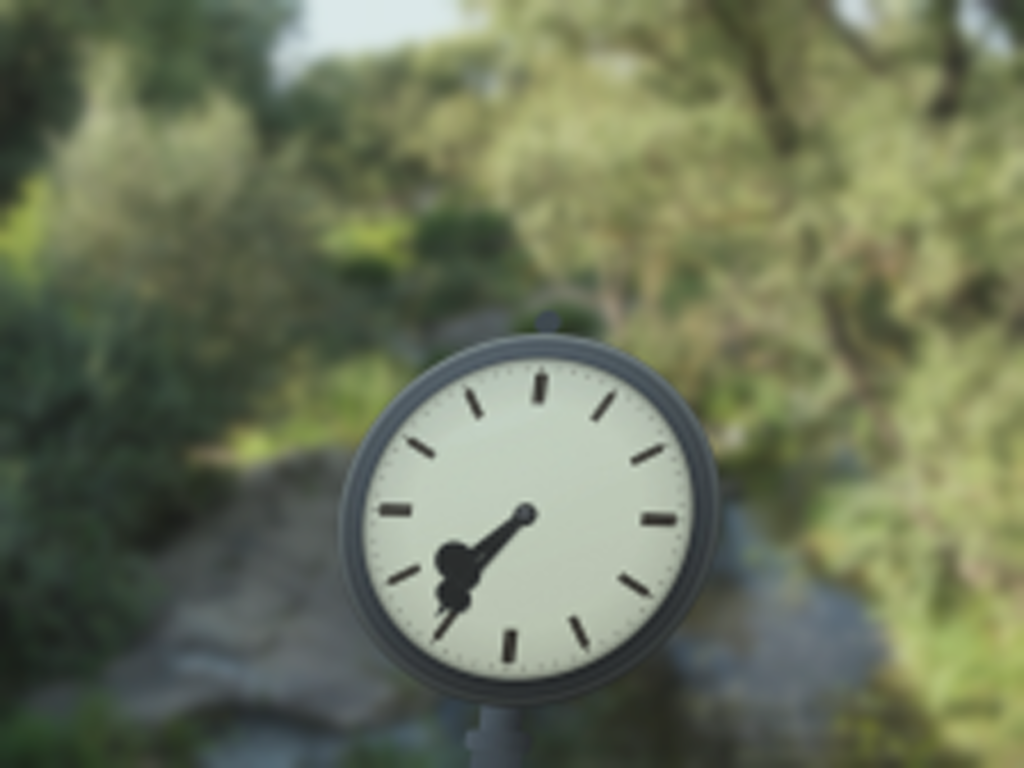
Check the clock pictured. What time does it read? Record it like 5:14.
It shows 7:36
